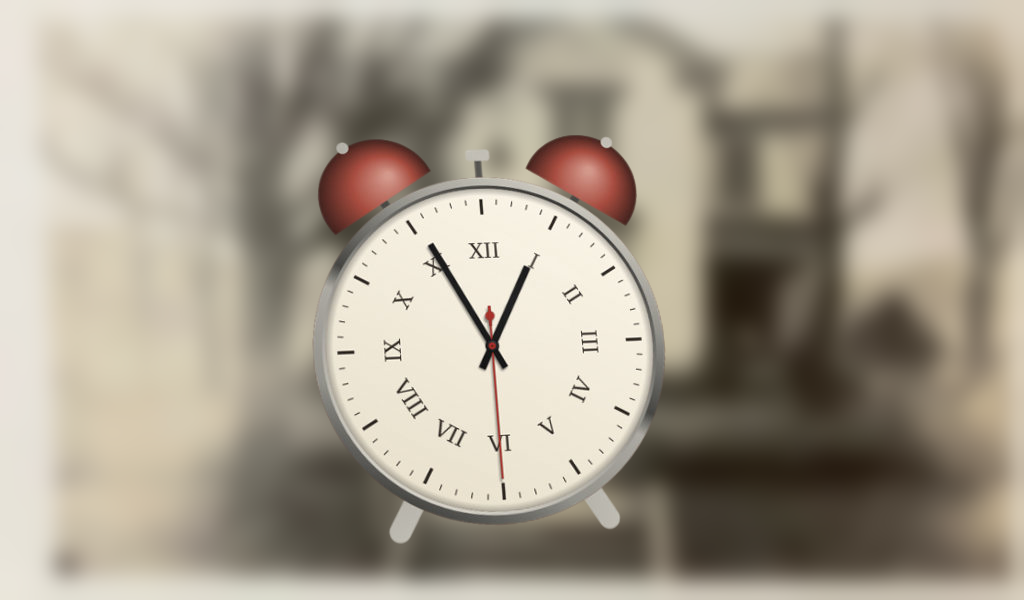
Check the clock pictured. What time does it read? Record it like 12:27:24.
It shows 12:55:30
